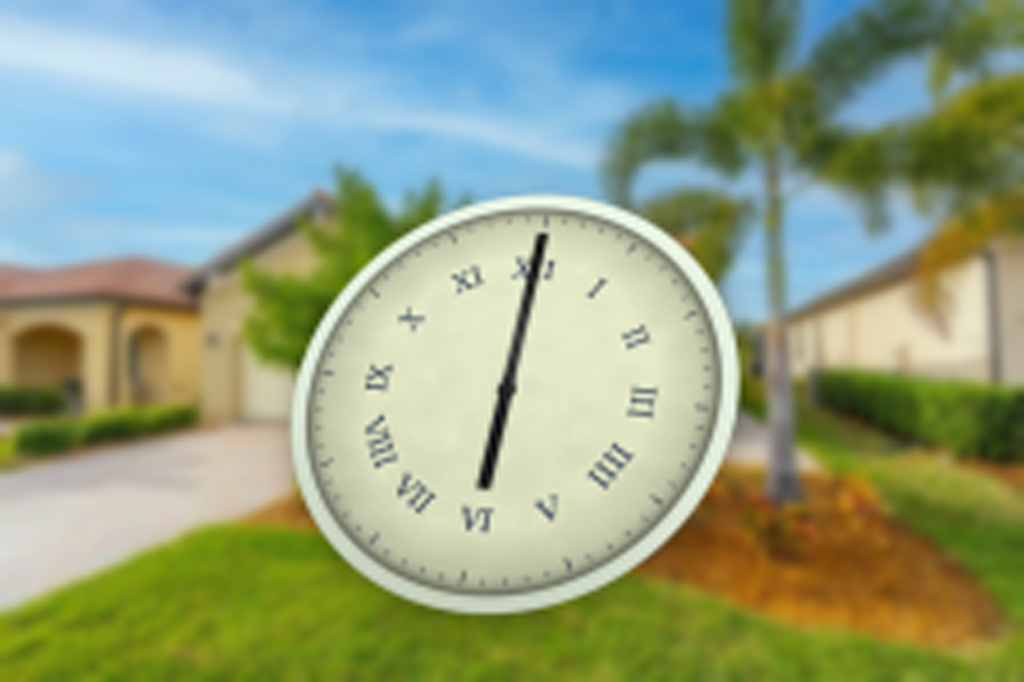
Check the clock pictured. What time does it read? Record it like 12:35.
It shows 6:00
